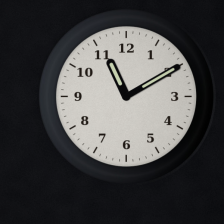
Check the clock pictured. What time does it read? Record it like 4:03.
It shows 11:10
